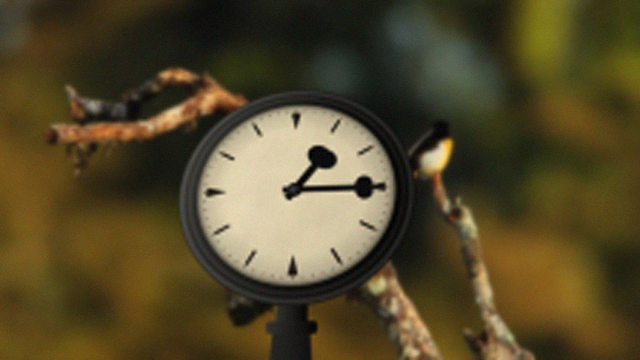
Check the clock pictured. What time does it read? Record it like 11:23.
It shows 1:15
